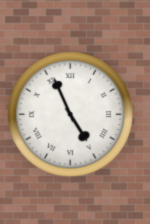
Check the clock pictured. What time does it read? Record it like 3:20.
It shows 4:56
